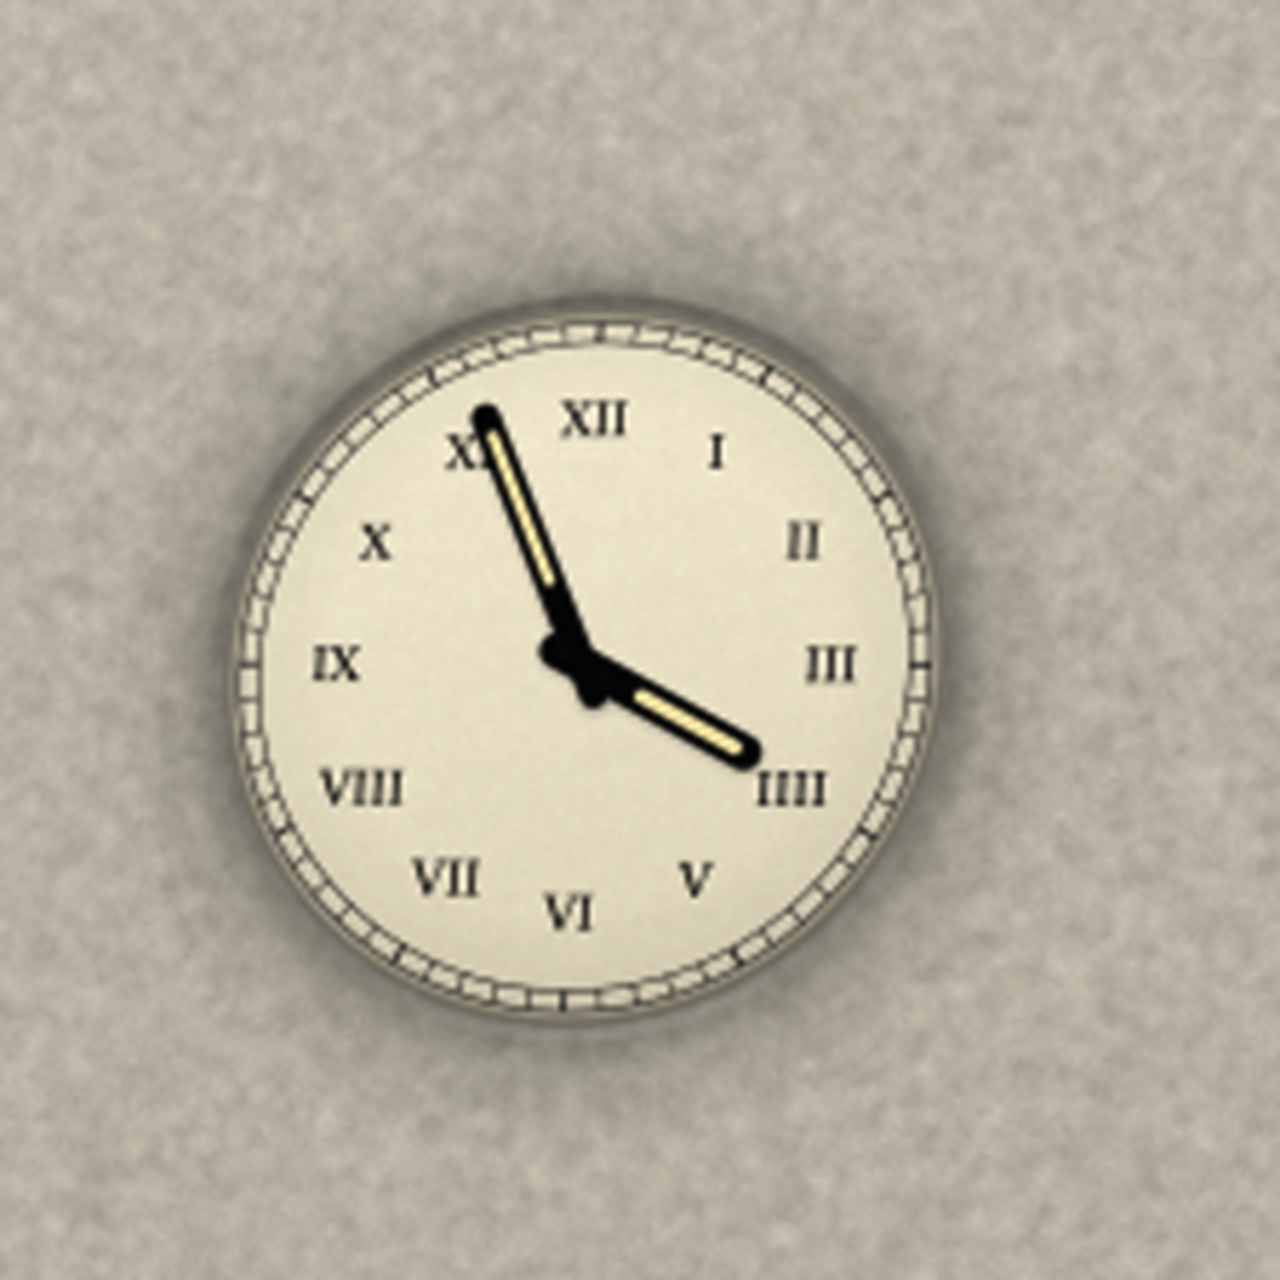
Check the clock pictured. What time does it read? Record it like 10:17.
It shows 3:56
